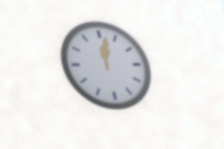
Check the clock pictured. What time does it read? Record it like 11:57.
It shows 12:02
